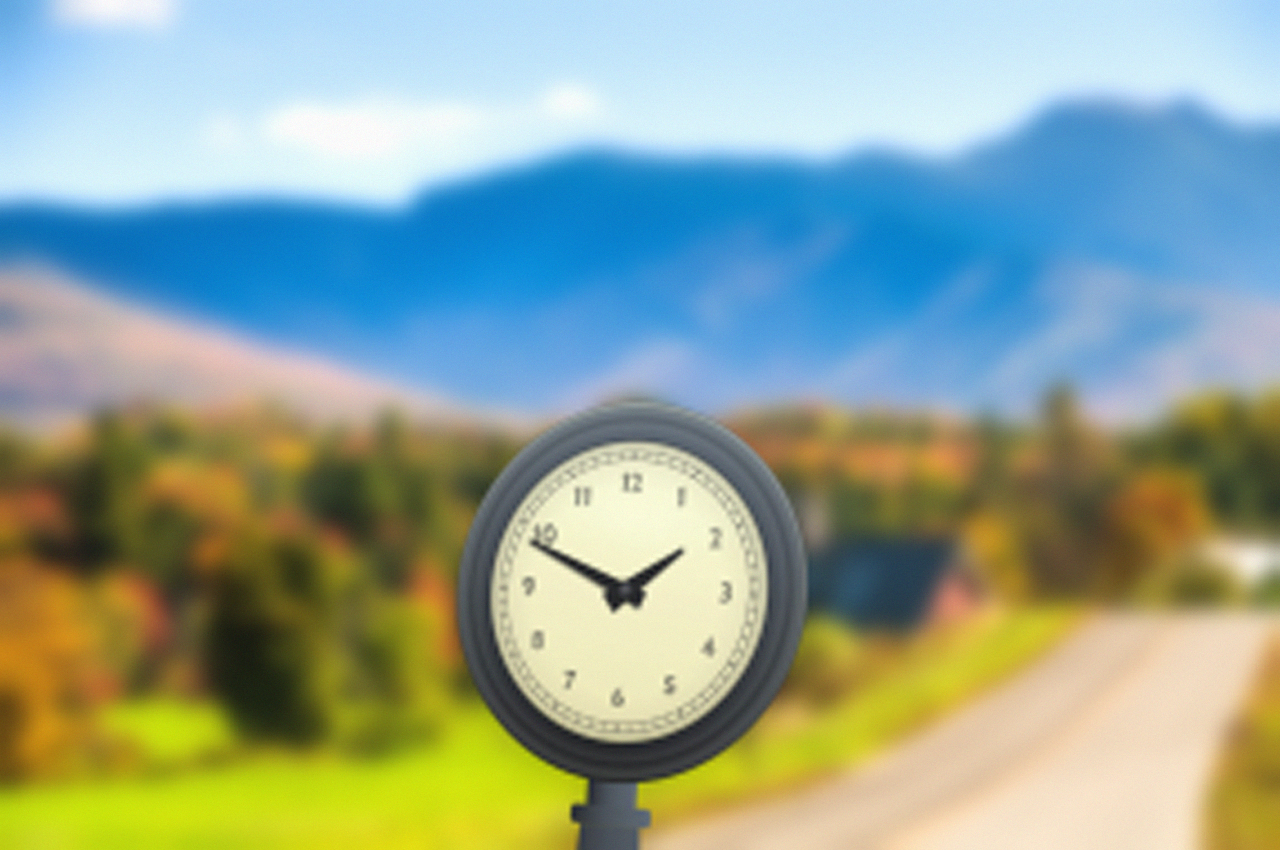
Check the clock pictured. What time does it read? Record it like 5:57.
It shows 1:49
